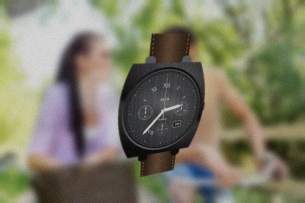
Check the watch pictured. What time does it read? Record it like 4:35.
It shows 2:37
